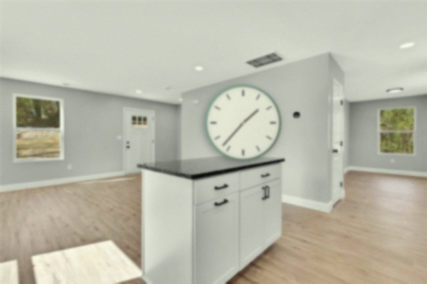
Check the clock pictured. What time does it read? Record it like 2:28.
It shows 1:37
